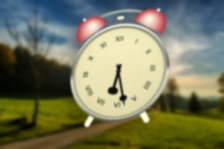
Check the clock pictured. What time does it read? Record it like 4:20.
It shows 6:28
